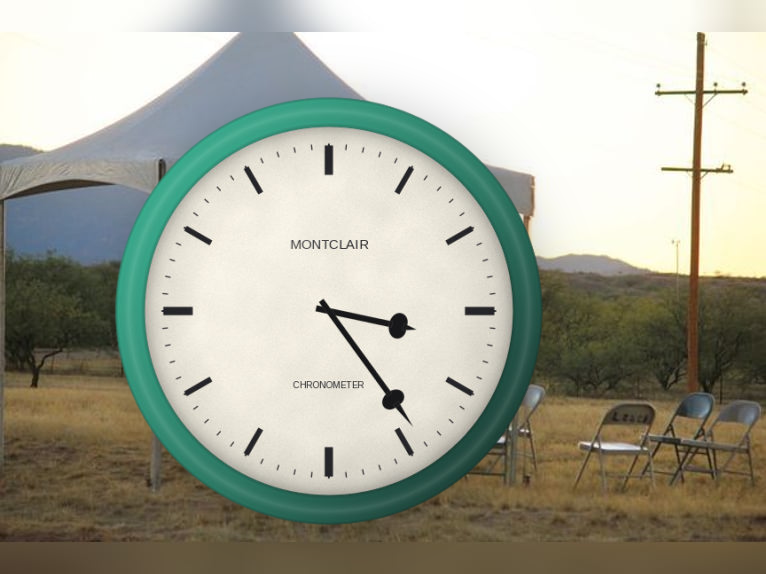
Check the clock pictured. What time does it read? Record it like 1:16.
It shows 3:24
